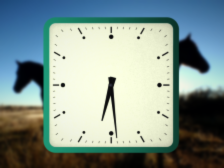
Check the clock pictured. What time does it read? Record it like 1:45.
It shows 6:29
